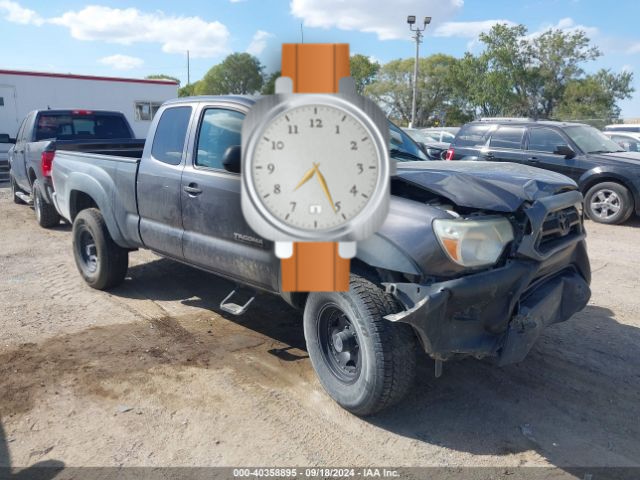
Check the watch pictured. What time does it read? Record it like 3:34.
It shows 7:26
